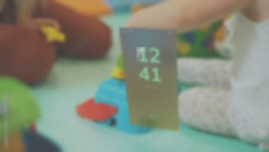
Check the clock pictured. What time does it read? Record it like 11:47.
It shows 12:41
